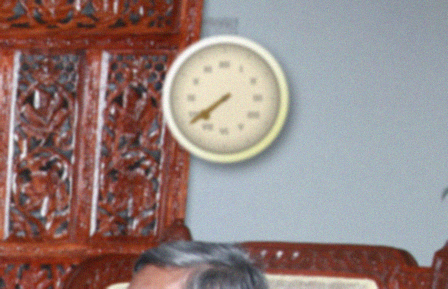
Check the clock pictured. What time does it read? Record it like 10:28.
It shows 7:39
